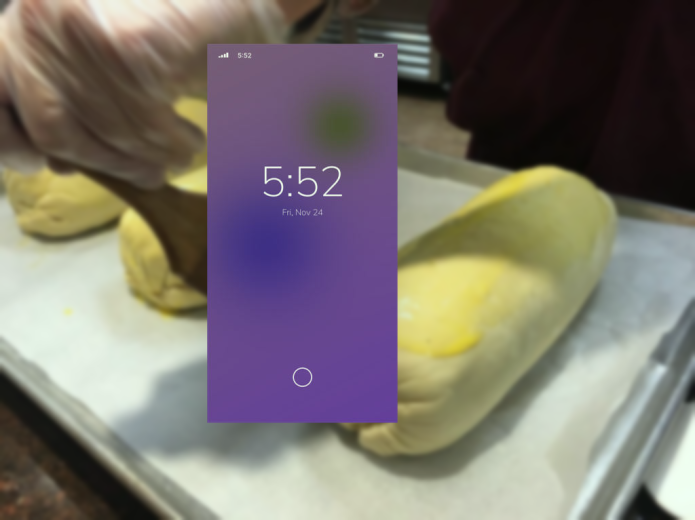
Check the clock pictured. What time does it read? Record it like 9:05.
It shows 5:52
